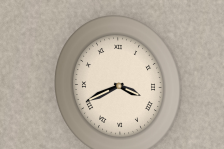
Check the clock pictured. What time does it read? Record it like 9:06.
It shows 3:41
